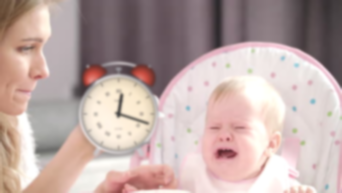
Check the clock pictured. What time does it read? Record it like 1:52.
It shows 12:18
